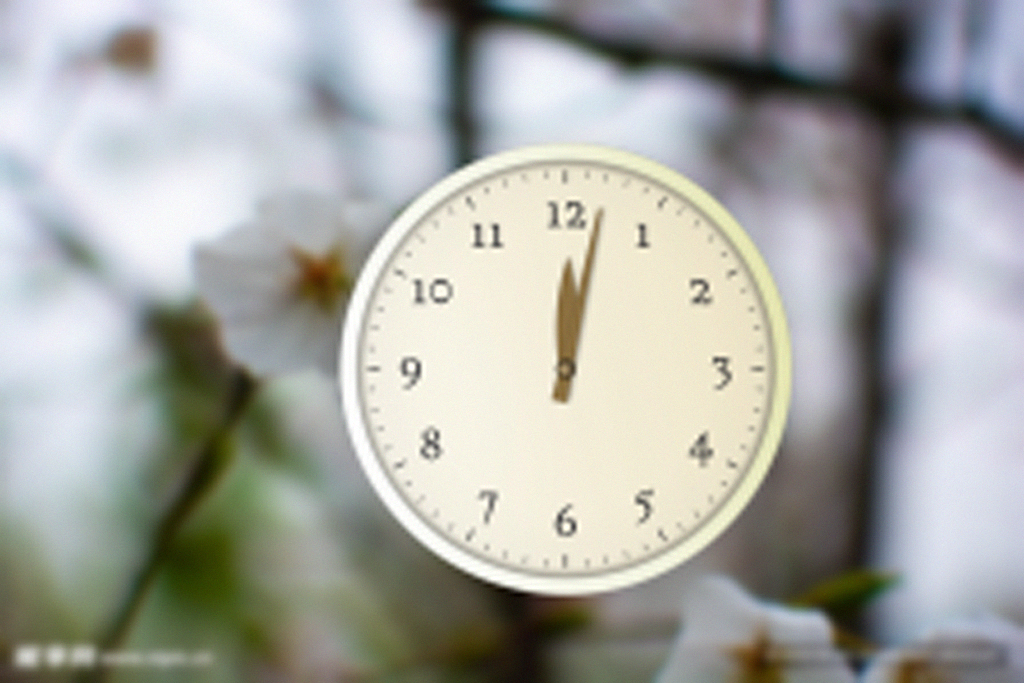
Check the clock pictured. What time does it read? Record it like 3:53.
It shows 12:02
